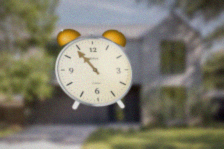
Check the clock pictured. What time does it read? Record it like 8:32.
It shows 10:54
